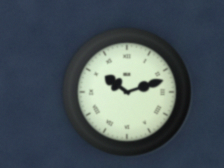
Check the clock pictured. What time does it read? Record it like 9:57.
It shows 10:12
